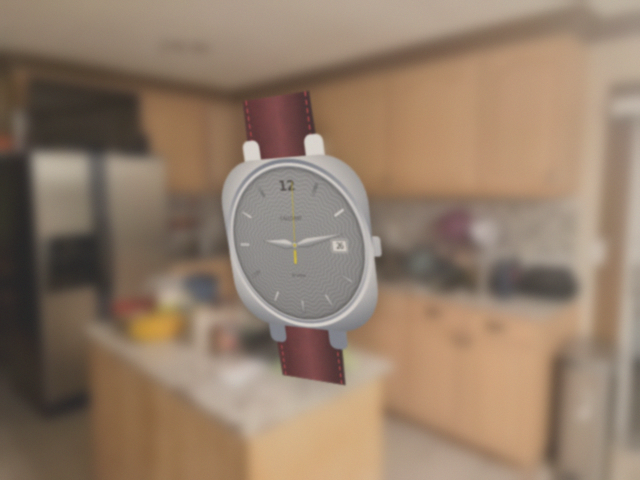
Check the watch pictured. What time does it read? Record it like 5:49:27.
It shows 9:13:01
